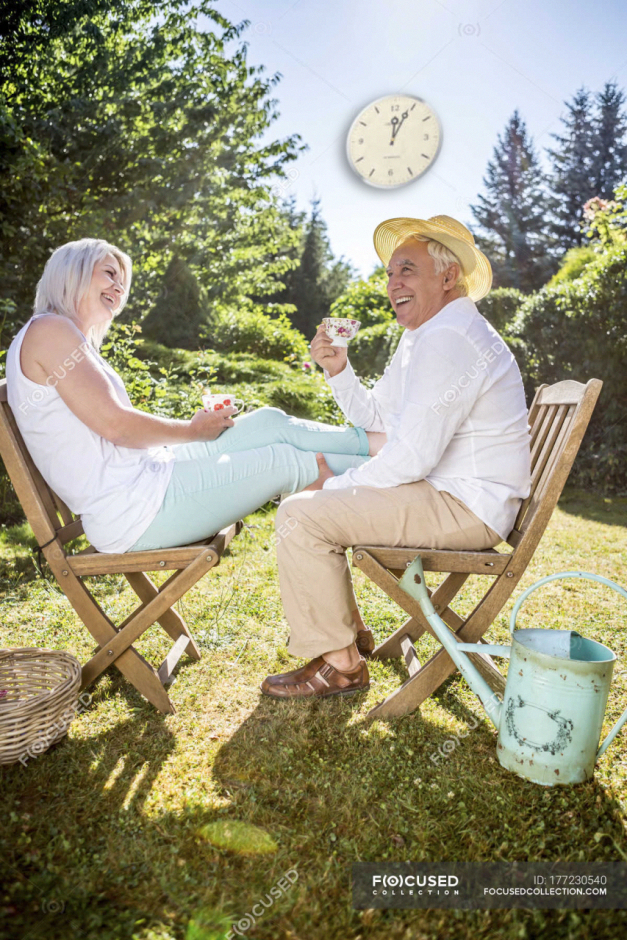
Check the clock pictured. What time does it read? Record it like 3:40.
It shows 12:04
